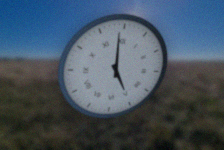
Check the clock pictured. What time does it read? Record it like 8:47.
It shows 4:59
